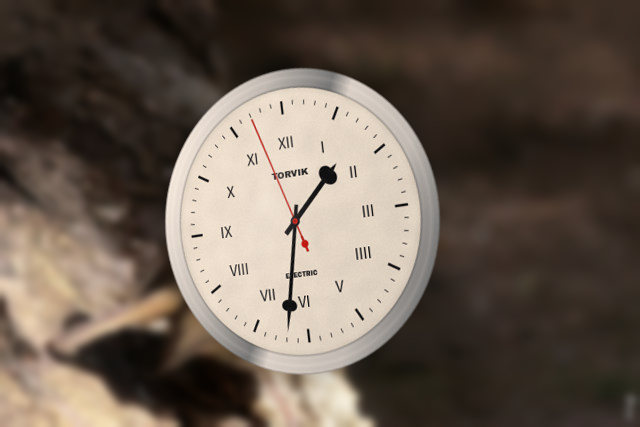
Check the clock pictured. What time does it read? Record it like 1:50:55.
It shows 1:31:57
